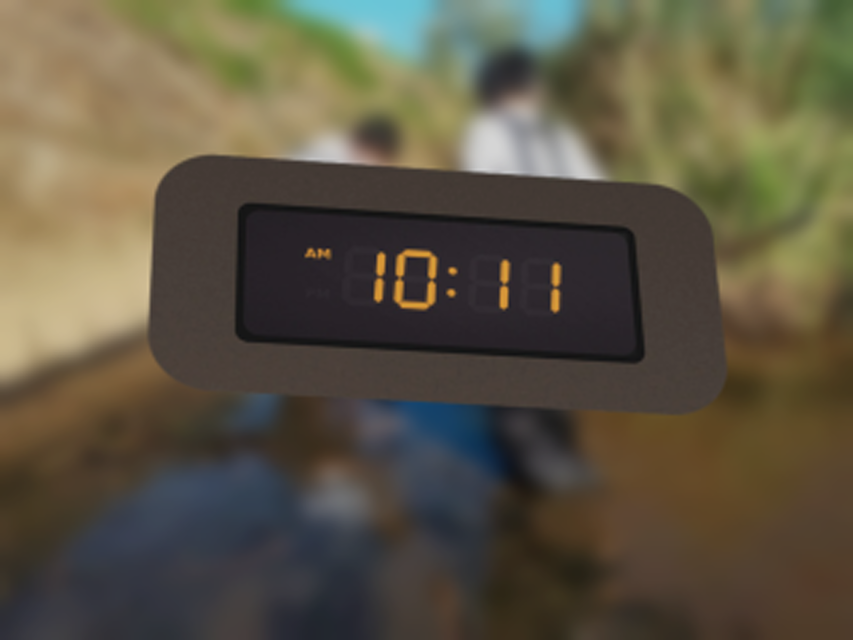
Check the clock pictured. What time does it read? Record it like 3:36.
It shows 10:11
